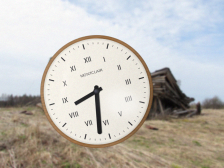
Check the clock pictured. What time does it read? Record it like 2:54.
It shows 8:32
